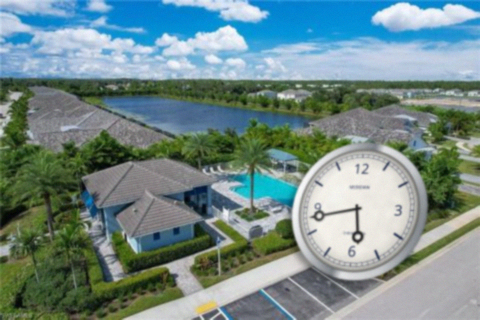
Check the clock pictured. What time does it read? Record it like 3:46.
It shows 5:43
